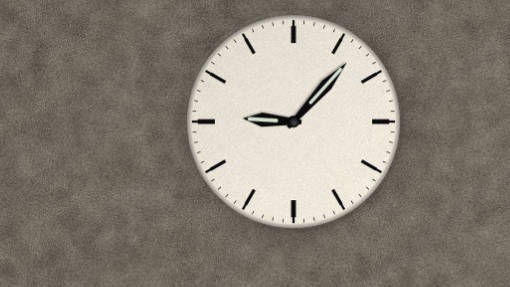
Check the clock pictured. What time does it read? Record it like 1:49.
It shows 9:07
